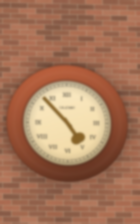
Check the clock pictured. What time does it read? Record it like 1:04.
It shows 4:53
